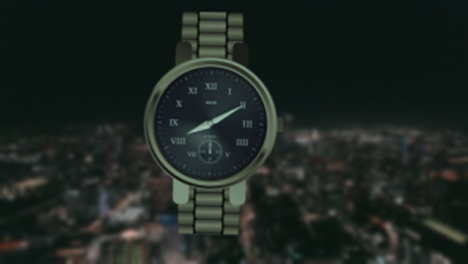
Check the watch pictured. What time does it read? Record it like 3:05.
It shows 8:10
